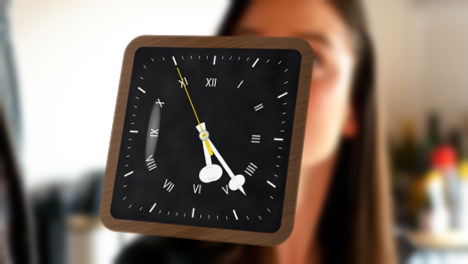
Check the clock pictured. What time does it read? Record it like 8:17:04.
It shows 5:22:55
